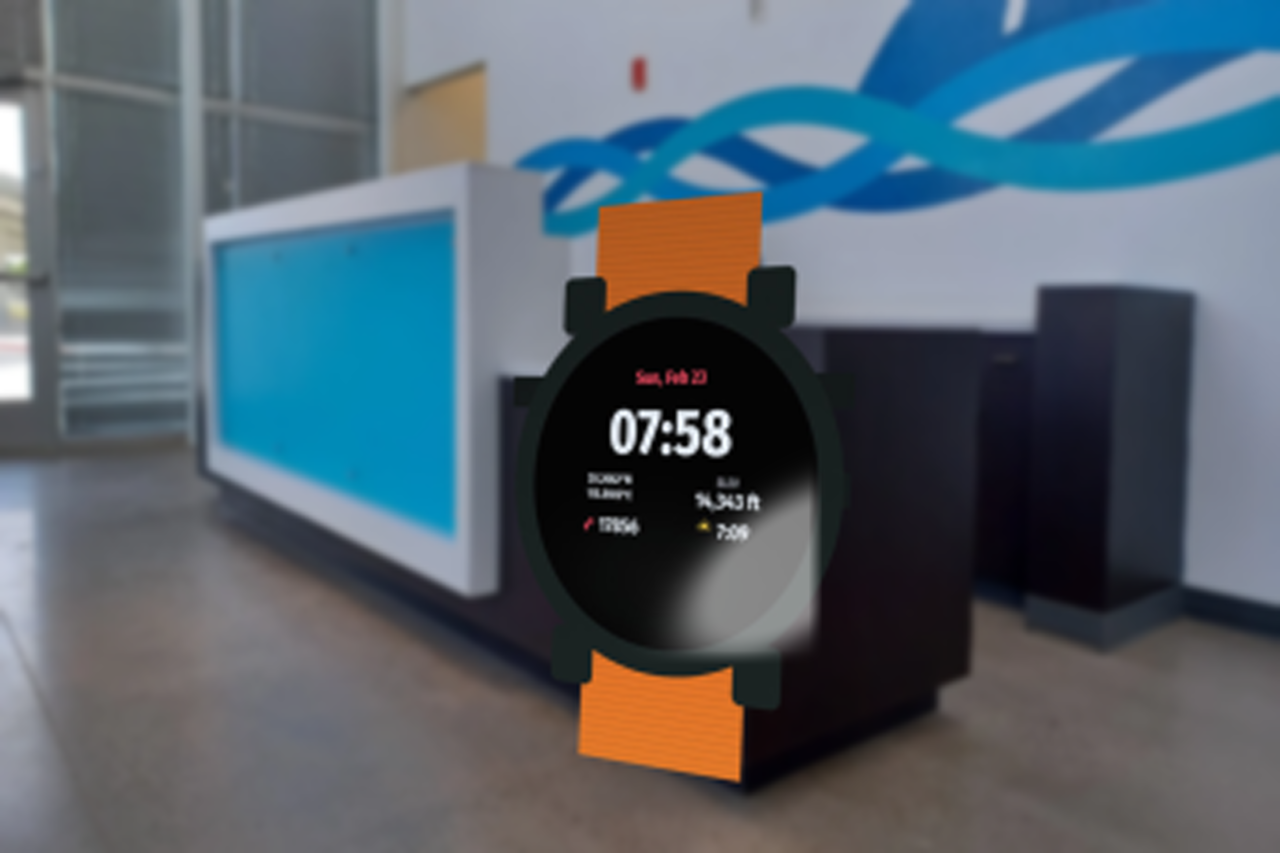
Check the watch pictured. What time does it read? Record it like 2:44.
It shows 7:58
